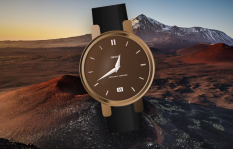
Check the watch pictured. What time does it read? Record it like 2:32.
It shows 12:41
